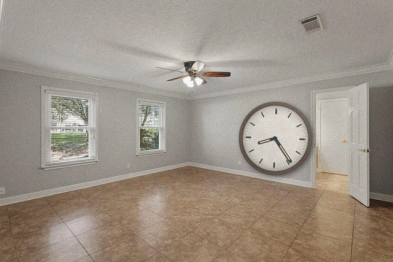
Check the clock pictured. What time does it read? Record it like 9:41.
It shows 8:24
